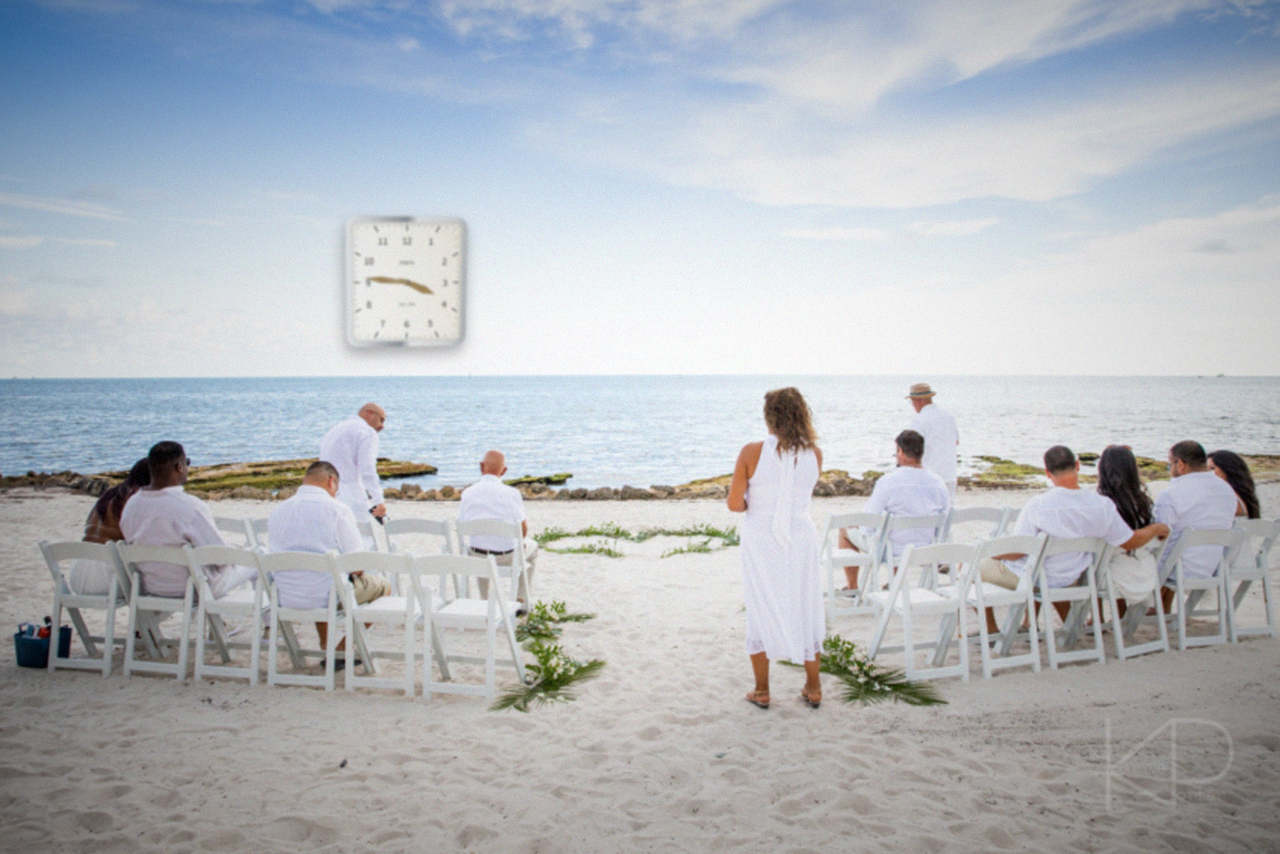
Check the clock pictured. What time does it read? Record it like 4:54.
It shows 3:46
